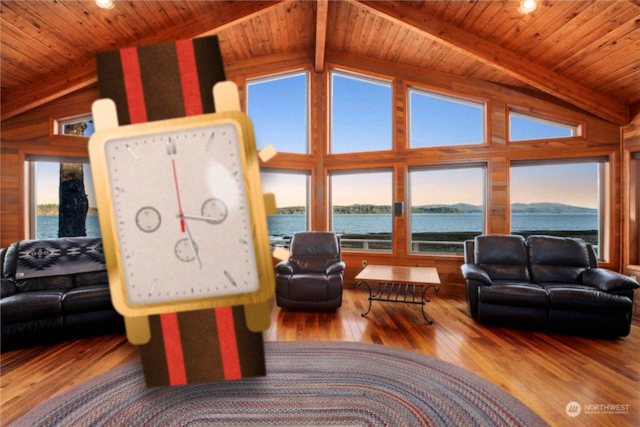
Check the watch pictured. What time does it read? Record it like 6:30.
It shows 3:28
